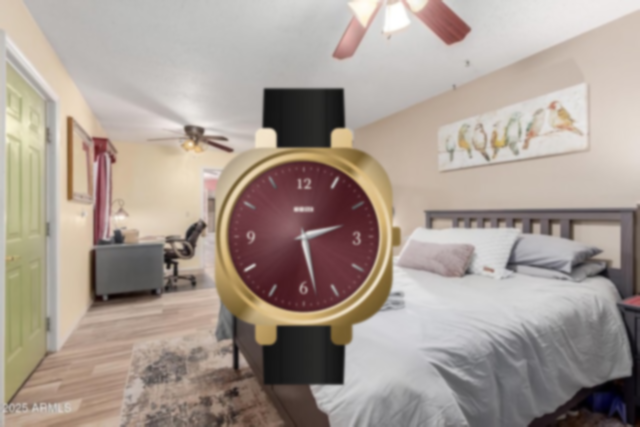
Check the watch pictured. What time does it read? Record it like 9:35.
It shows 2:28
